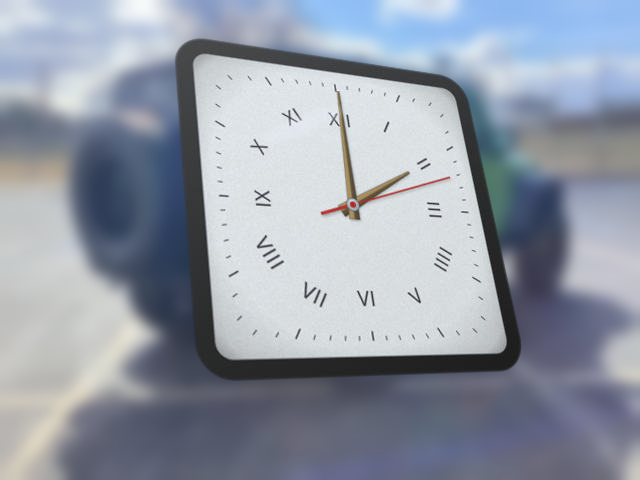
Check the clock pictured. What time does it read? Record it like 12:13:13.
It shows 2:00:12
